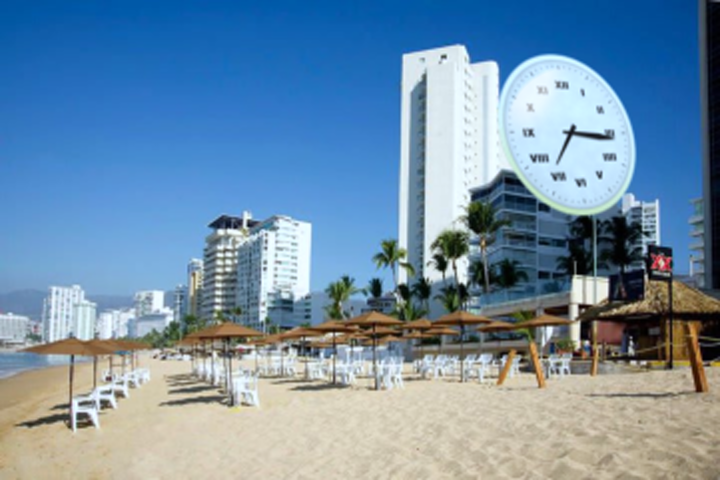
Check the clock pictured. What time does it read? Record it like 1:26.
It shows 7:16
